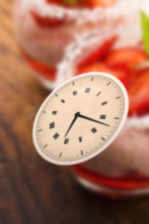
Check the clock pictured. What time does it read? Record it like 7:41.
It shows 6:17
